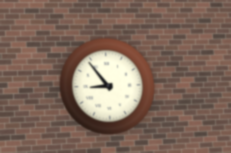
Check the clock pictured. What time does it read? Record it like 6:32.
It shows 8:54
